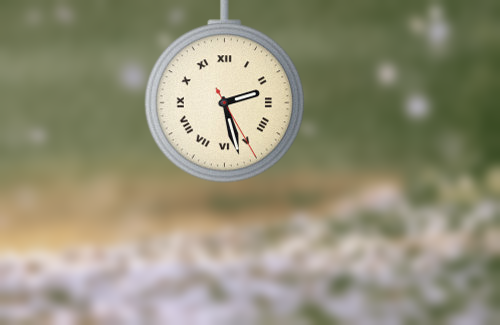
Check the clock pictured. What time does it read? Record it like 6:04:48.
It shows 2:27:25
